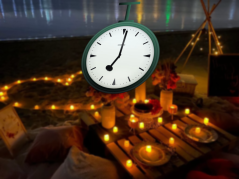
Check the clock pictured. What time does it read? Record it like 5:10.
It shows 7:01
